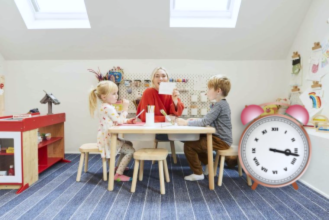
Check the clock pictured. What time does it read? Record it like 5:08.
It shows 3:17
